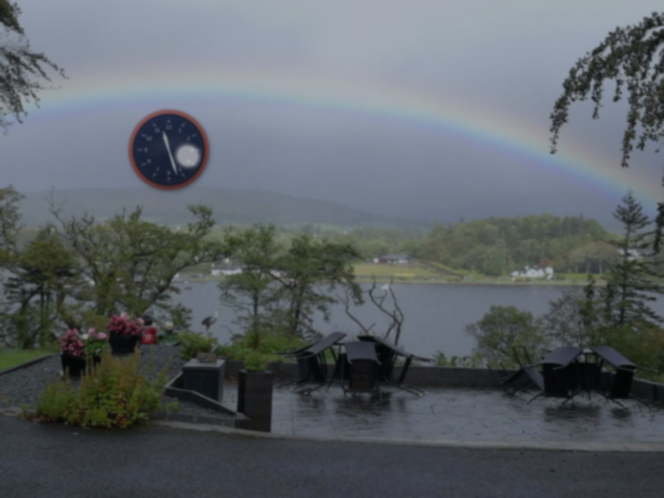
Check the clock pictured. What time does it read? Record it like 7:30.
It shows 11:27
